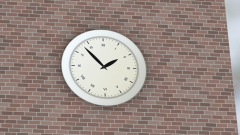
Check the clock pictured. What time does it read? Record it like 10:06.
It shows 1:53
